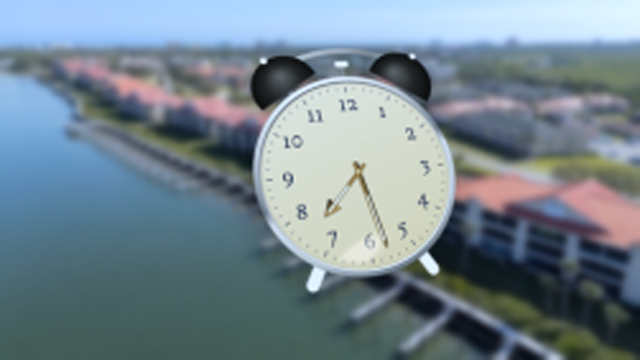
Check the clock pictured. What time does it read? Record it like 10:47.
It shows 7:28
